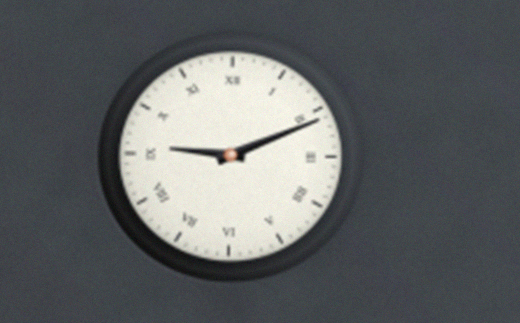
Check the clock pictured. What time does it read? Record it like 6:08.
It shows 9:11
